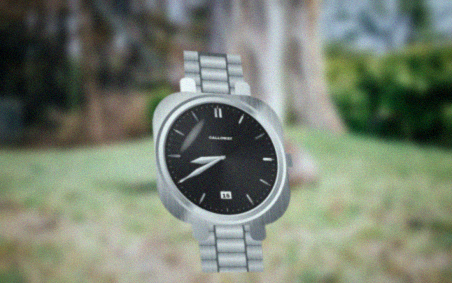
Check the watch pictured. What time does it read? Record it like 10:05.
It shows 8:40
